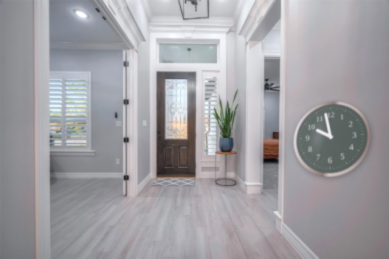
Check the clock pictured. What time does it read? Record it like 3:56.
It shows 9:58
